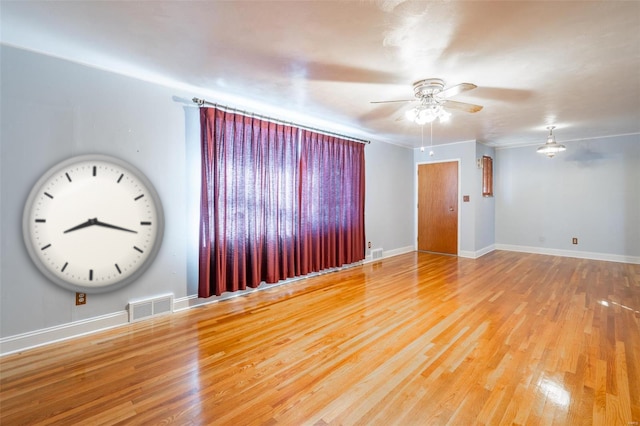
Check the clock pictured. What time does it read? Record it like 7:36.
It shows 8:17
